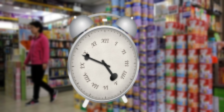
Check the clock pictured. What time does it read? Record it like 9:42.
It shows 4:49
